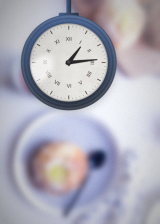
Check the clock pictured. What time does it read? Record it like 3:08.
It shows 1:14
